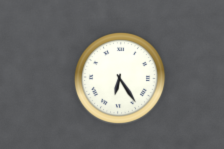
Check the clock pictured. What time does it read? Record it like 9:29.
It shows 6:24
